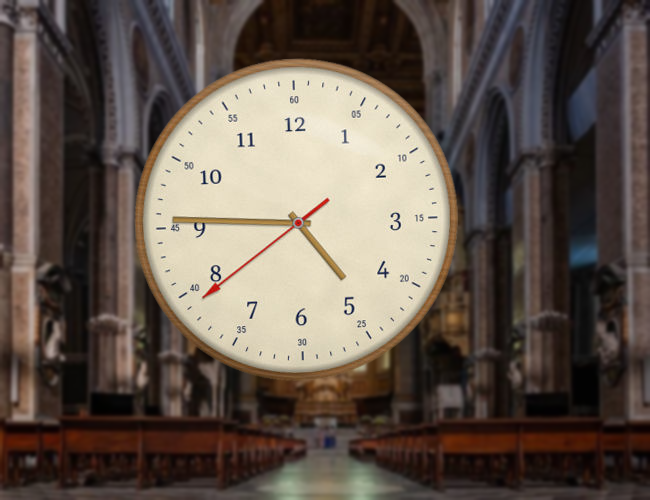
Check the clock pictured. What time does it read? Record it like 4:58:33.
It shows 4:45:39
